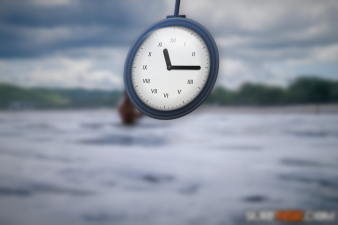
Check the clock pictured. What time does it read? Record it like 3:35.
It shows 11:15
